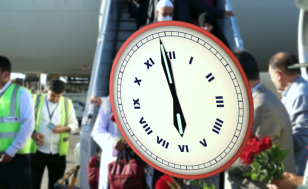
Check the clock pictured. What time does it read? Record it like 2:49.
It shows 5:59
